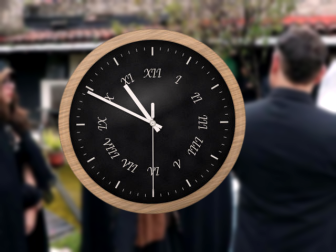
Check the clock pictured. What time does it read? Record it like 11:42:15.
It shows 10:49:30
